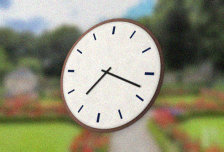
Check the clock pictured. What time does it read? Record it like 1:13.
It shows 7:18
